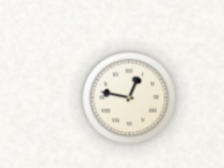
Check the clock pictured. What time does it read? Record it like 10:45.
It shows 12:47
